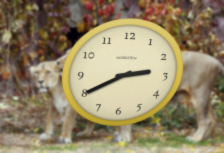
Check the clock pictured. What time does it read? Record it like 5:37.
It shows 2:40
